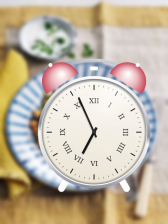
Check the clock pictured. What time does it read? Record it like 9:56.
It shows 6:56
